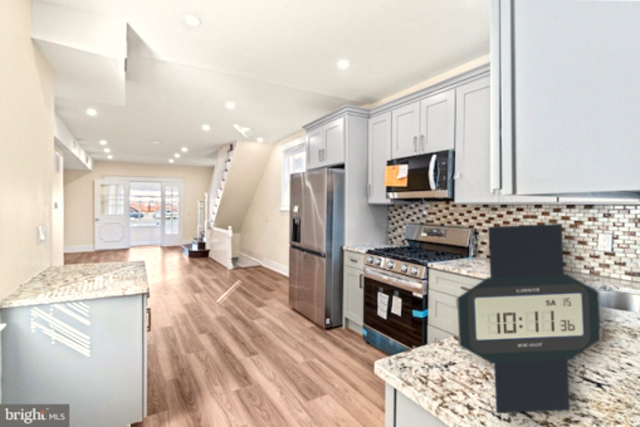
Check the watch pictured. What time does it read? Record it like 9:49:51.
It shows 10:11:36
